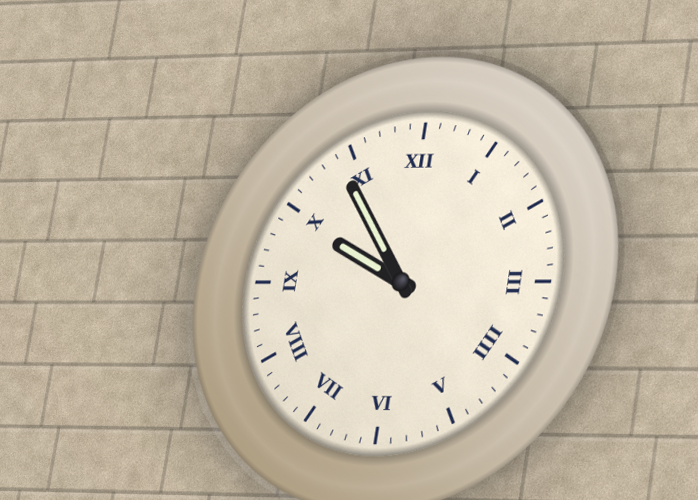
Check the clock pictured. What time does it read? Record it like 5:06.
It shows 9:54
